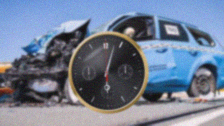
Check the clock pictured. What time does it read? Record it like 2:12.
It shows 6:03
